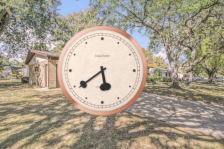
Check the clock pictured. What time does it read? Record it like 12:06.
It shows 5:39
